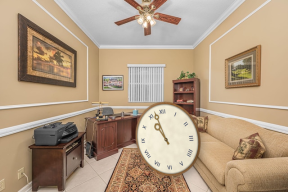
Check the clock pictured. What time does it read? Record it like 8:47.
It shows 10:57
